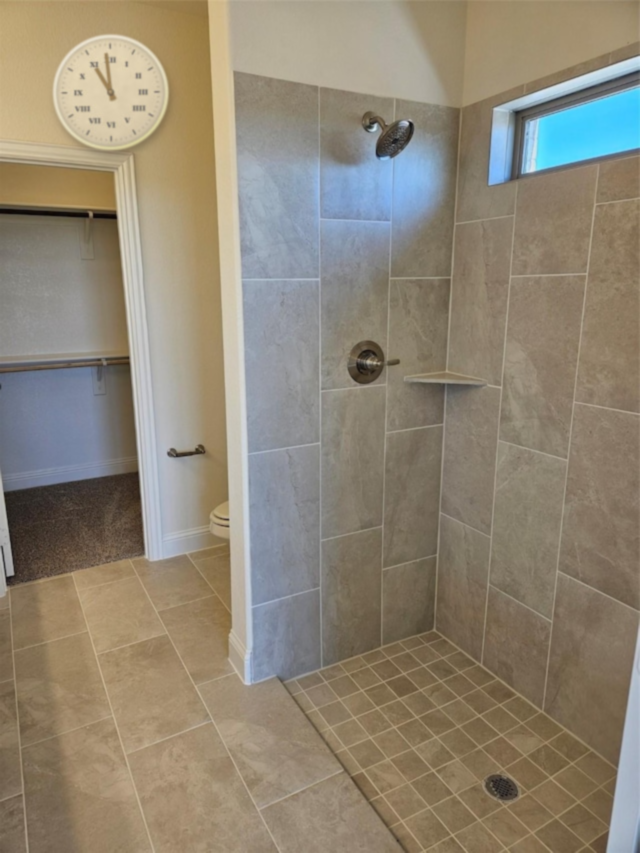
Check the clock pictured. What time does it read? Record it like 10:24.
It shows 10:59
